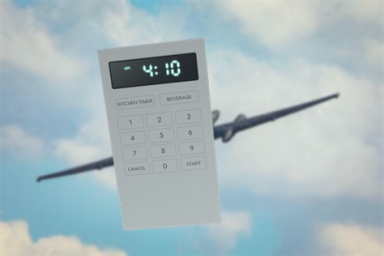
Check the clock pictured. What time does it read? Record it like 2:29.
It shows 4:10
